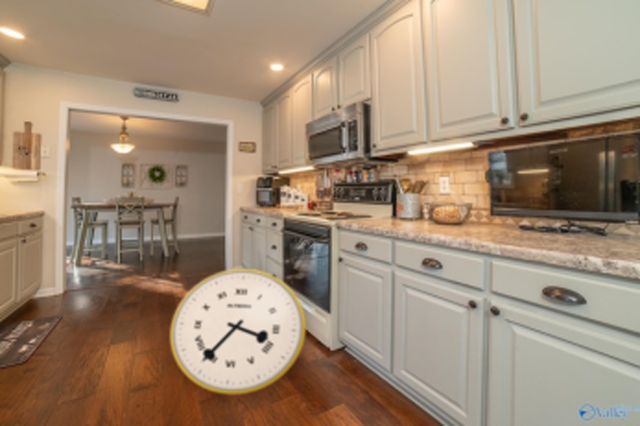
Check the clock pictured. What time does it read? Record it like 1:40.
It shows 3:36
